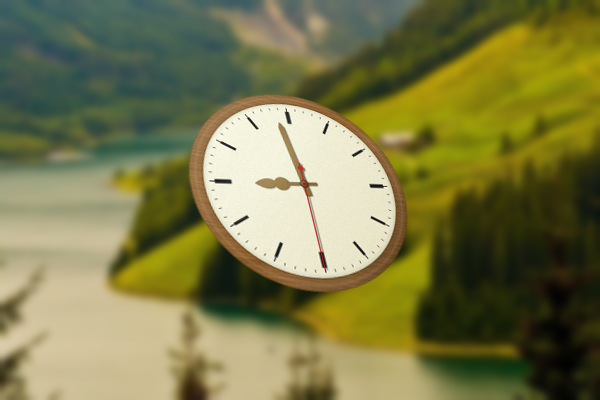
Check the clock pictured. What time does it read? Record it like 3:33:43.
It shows 8:58:30
